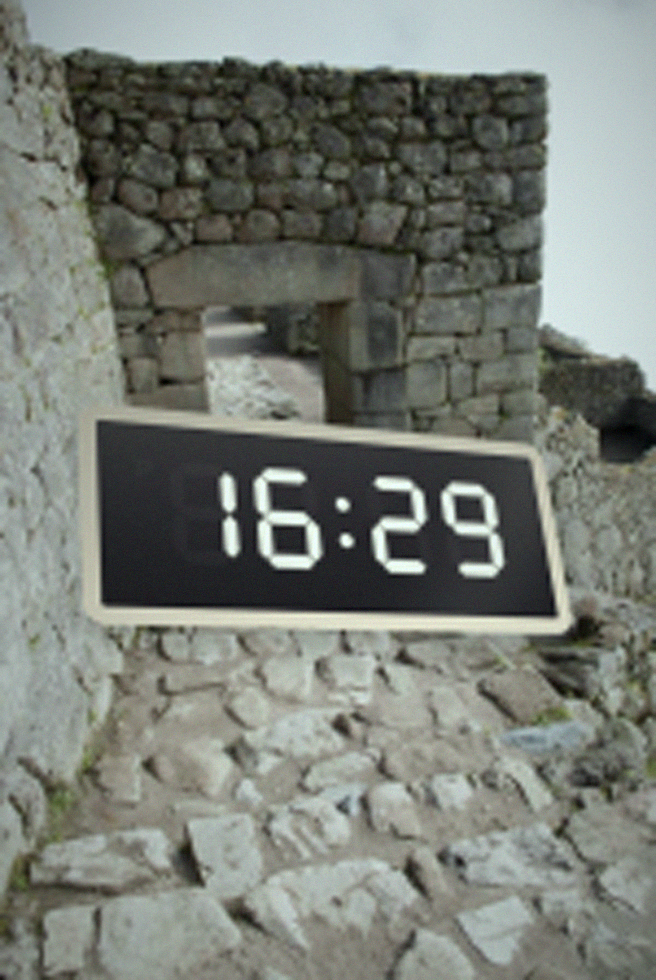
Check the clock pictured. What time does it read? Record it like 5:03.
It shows 16:29
